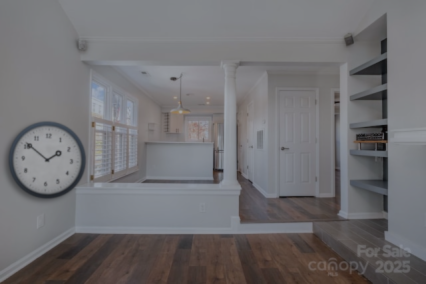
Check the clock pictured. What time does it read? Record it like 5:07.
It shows 1:51
